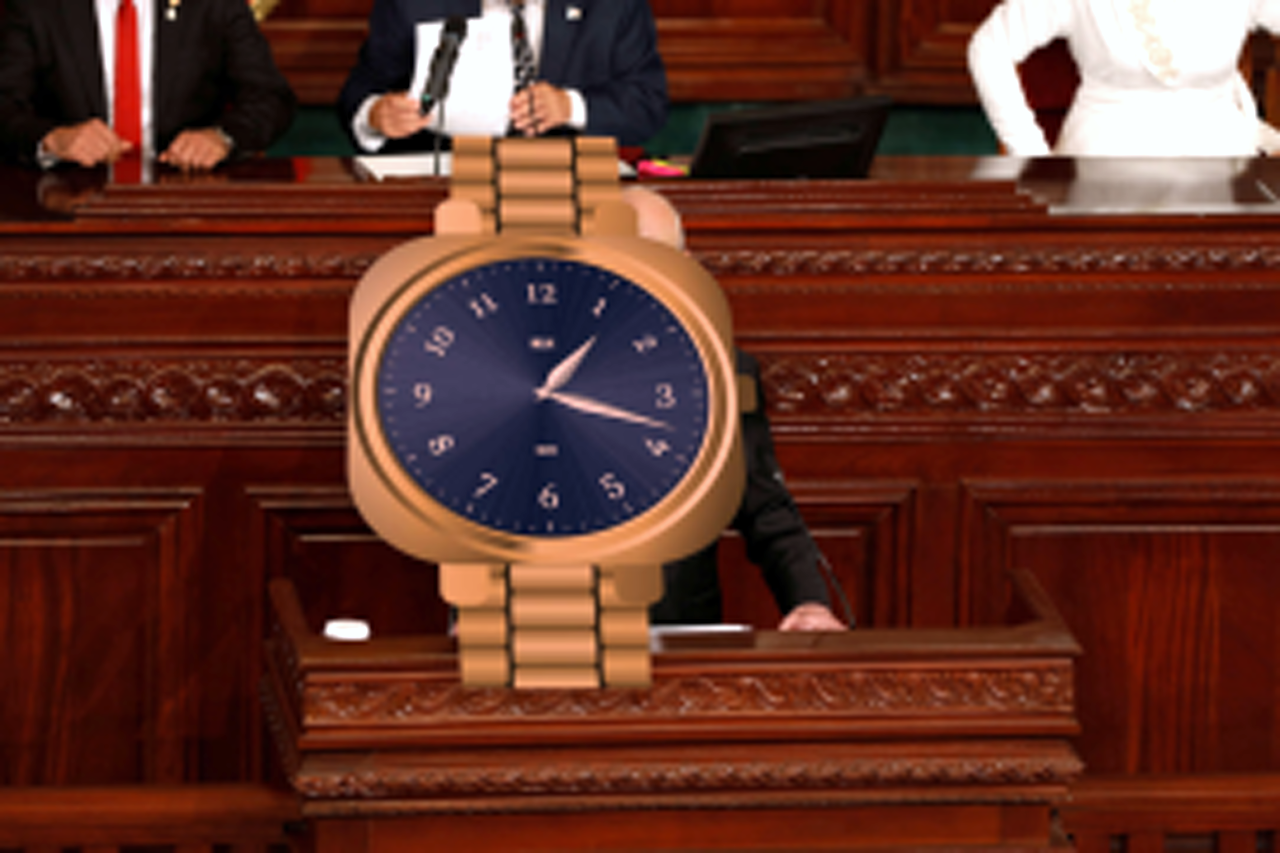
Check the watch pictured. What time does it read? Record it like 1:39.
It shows 1:18
